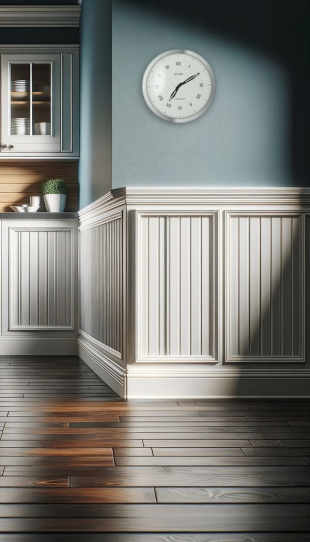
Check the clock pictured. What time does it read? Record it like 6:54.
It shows 7:10
